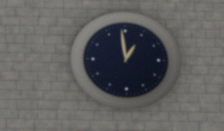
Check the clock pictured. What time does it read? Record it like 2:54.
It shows 12:59
